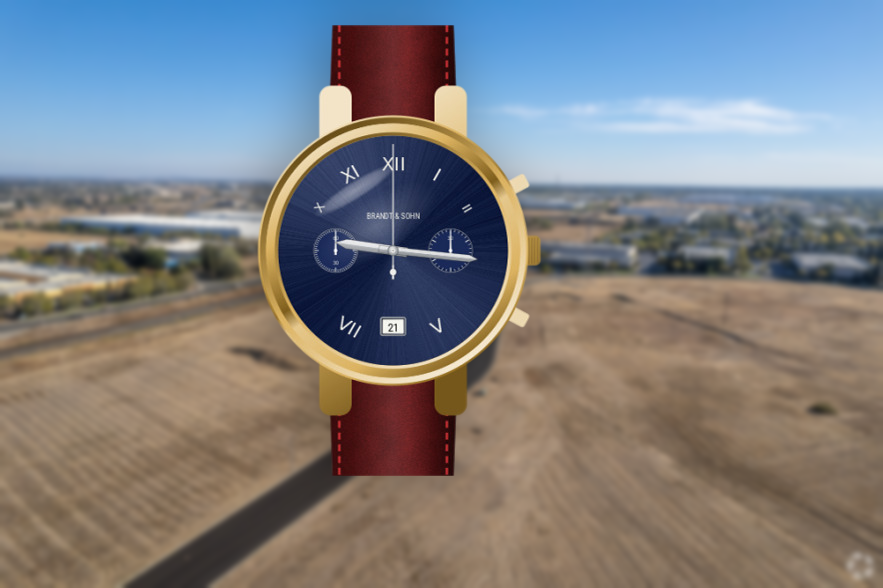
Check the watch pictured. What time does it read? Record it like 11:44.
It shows 9:16
